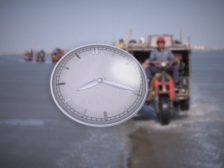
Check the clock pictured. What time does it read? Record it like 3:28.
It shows 8:19
